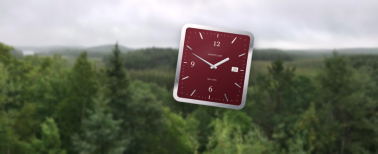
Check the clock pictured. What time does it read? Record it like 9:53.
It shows 1:49
